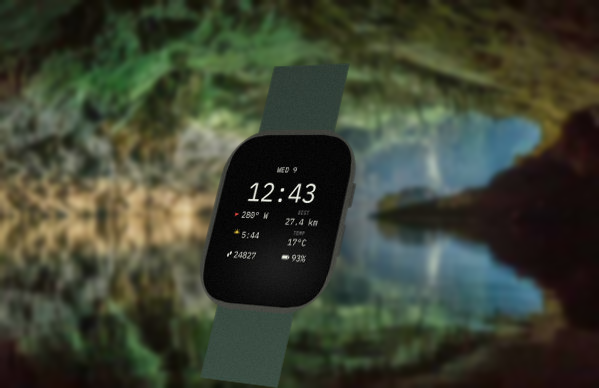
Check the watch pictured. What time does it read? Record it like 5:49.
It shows 12:43
